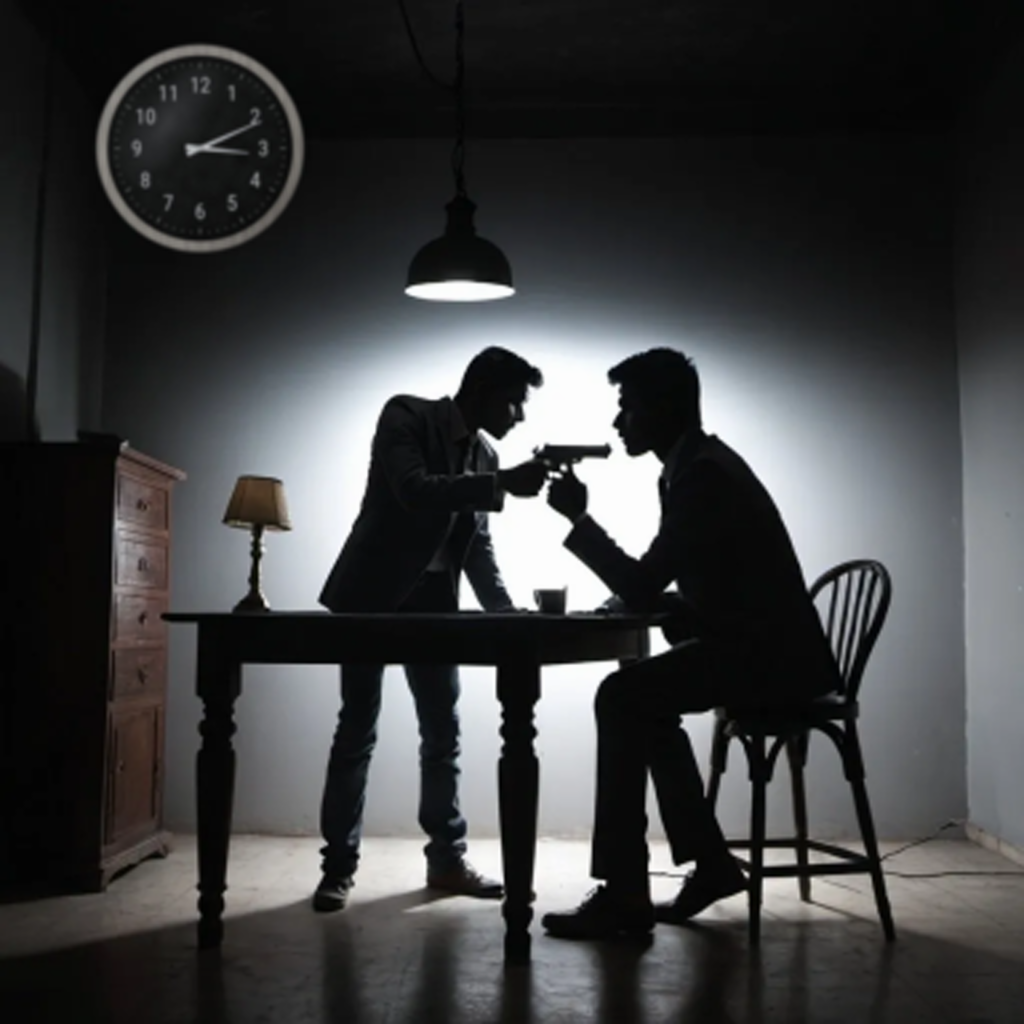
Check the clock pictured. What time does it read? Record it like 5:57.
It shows 3:11
